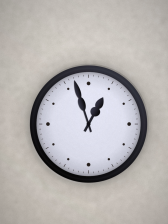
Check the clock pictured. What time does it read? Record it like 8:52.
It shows 12:57
